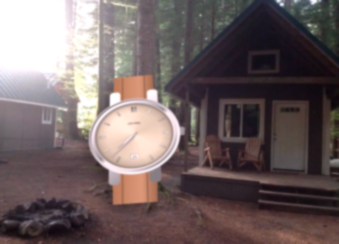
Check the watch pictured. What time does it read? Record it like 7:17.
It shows 7:37
